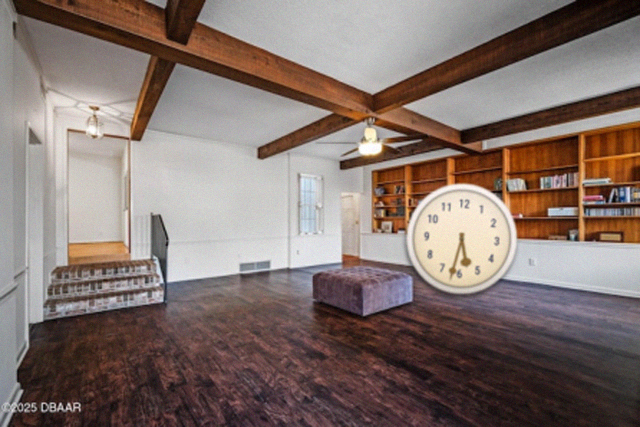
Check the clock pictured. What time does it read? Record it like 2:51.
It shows 5:32
